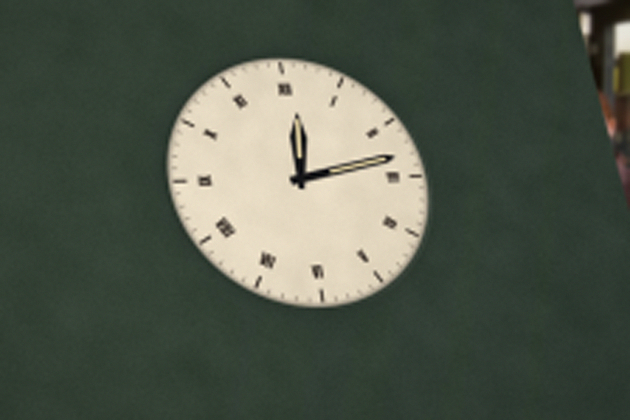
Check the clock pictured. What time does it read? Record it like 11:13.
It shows 12:13
